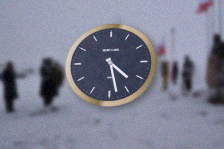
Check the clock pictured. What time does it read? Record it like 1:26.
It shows 4:28
